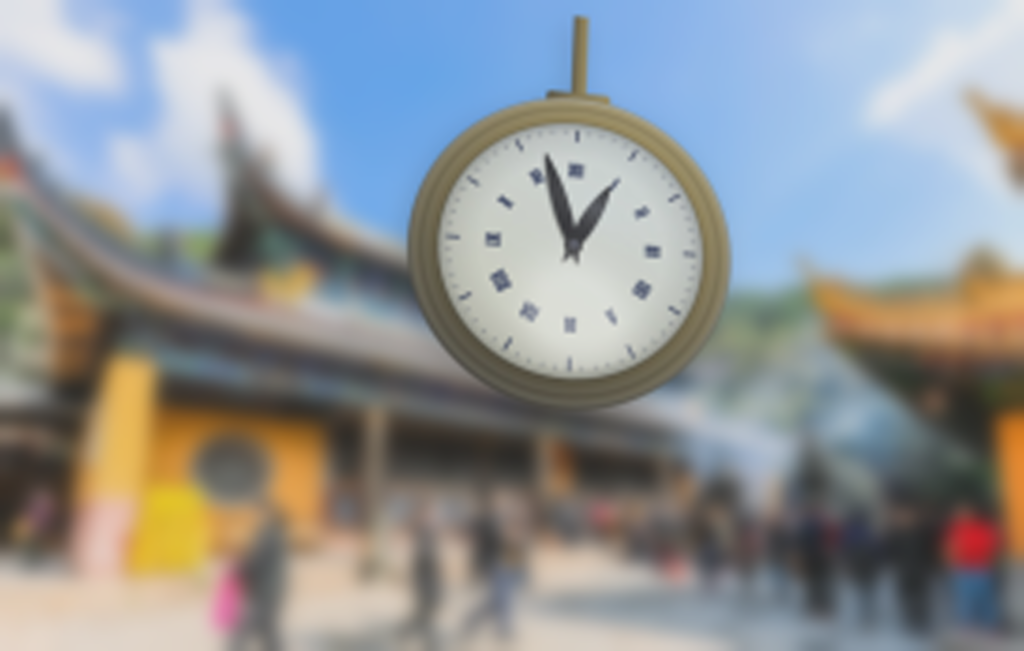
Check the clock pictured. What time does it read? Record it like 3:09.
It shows 12:57
